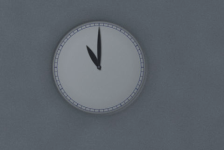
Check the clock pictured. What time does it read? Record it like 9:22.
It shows 11:00
